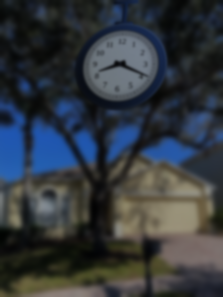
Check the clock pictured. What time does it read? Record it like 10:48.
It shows 8:19
